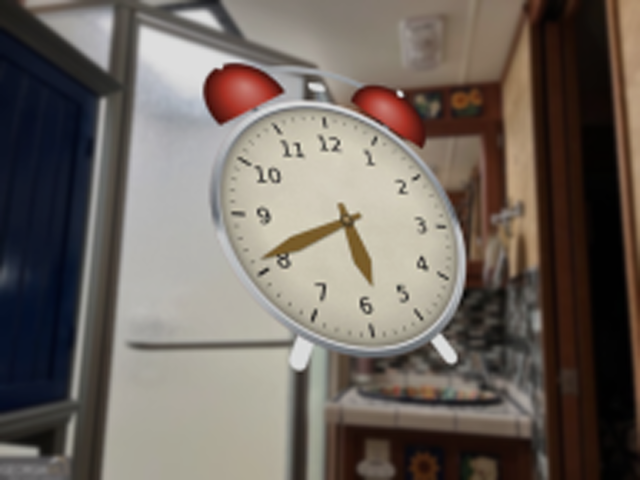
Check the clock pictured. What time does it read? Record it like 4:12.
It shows 5:41
